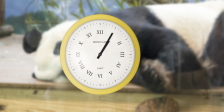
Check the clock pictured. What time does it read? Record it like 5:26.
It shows 1:05
